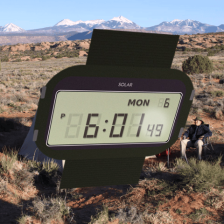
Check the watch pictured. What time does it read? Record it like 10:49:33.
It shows 6:01:49
